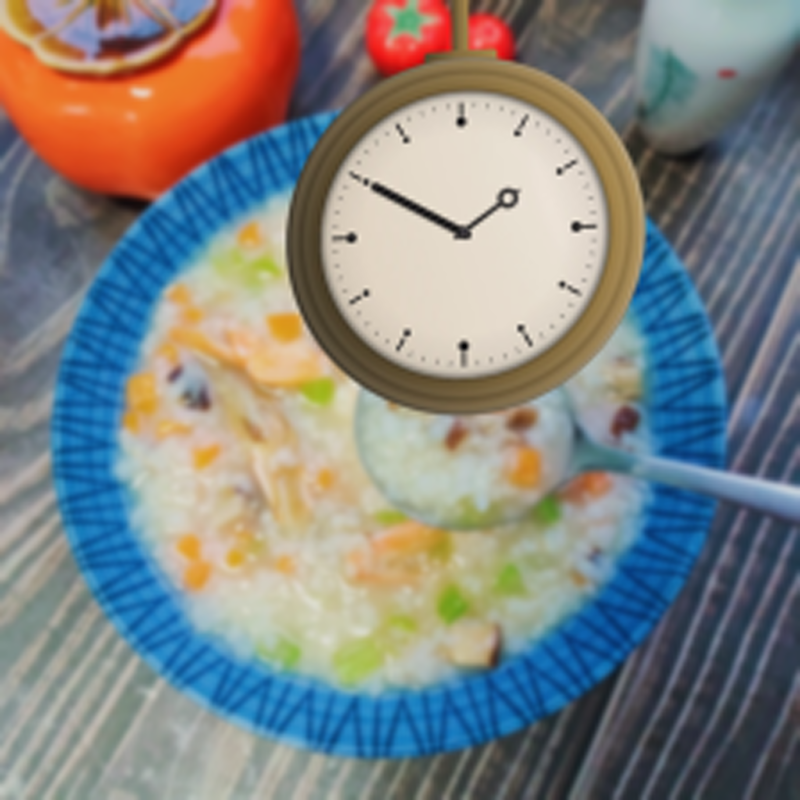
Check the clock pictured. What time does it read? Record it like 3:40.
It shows 1:50
